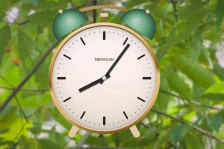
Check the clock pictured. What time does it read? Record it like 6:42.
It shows 8:06
